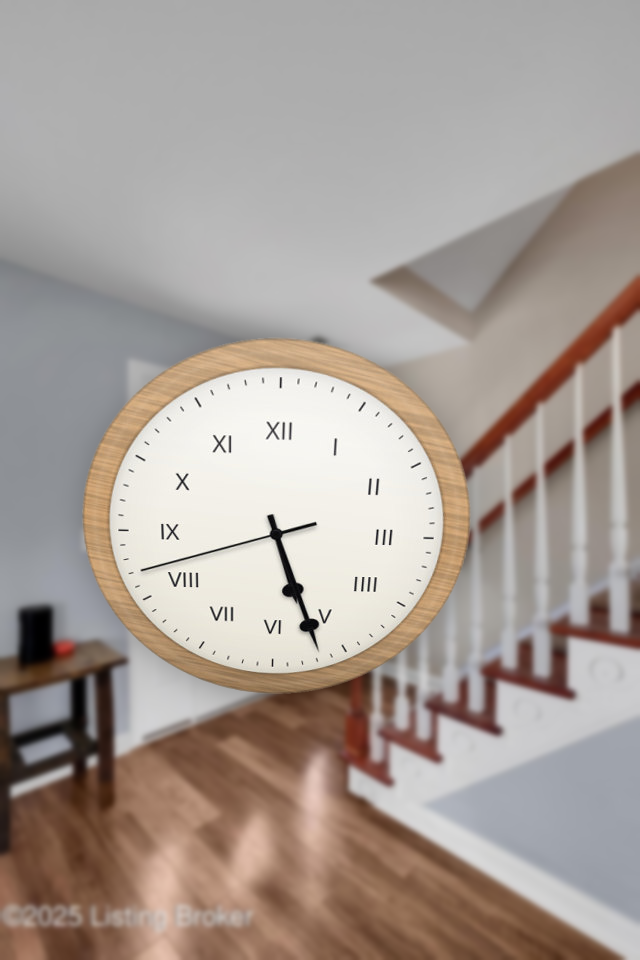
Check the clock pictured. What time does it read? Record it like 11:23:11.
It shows 5:26:42
